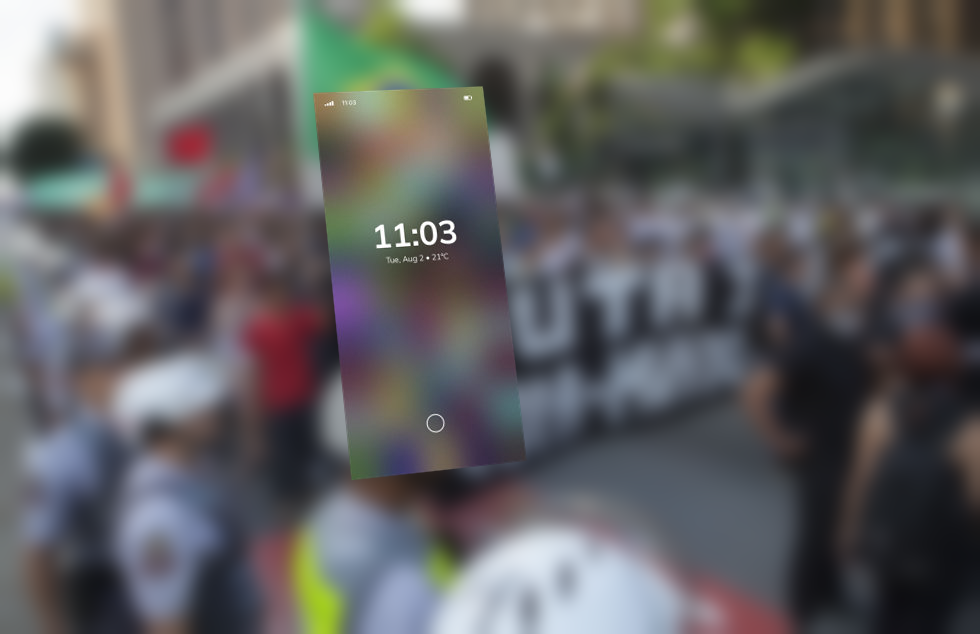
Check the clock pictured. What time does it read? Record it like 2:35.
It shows 11:03
